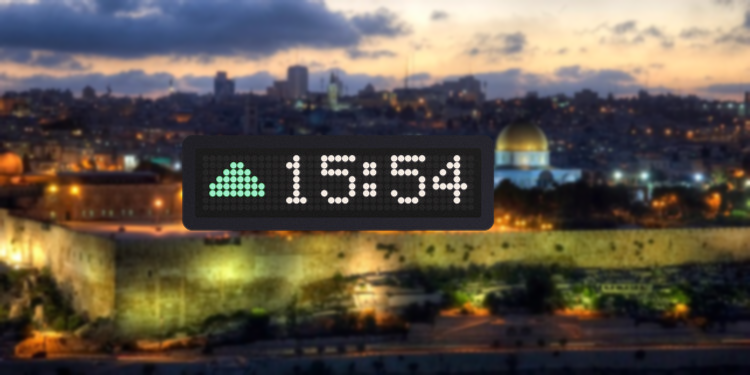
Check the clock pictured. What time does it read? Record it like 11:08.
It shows 15:54
